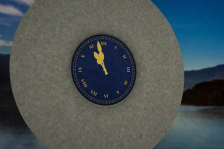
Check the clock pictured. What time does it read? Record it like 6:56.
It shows 10:58
